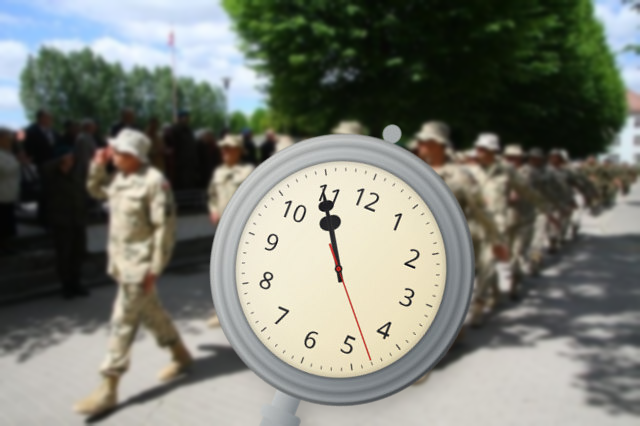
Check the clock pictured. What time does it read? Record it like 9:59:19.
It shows 10:54:23
